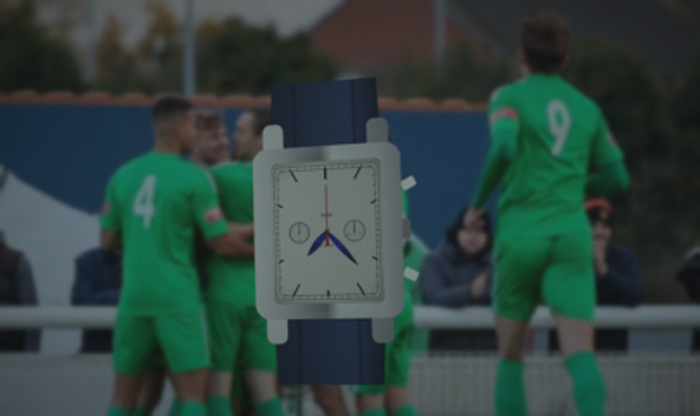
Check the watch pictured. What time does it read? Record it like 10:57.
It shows 7:23
